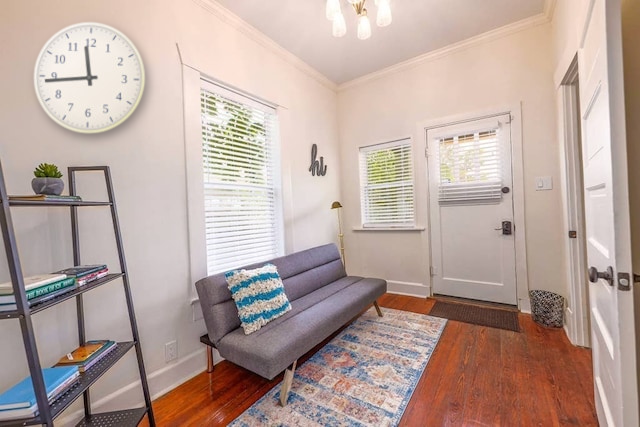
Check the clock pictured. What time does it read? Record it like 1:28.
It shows 11:44
